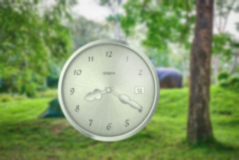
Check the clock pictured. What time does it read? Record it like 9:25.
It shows 8:20
